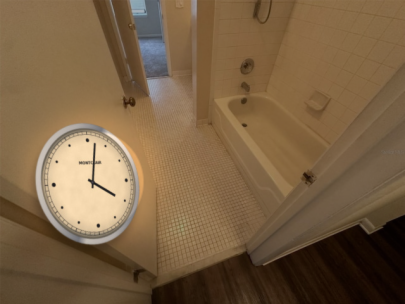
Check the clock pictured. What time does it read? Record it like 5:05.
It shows 4:02
